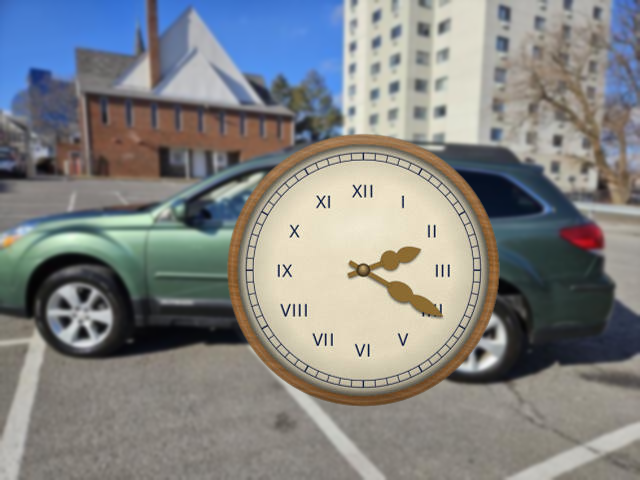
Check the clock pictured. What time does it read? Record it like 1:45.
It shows 2:20
